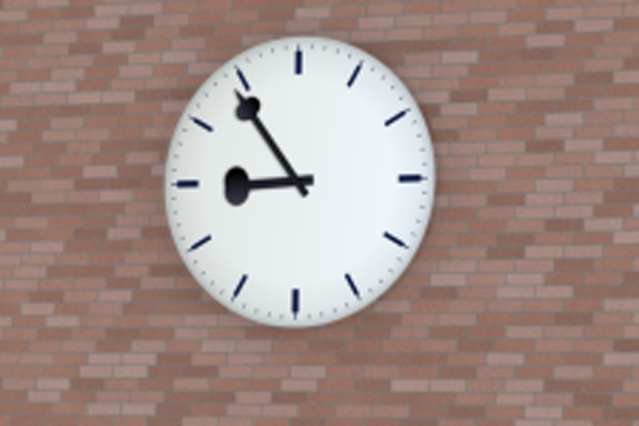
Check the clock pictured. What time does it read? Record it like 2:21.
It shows 8:54
